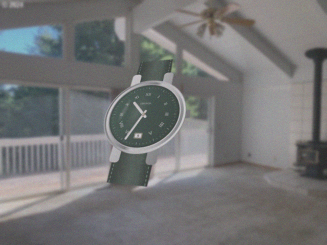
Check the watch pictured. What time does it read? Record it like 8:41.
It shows 10:34
